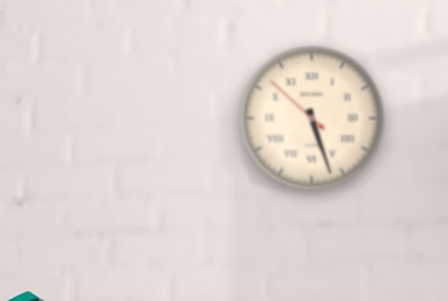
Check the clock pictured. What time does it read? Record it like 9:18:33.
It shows 5:26:52
